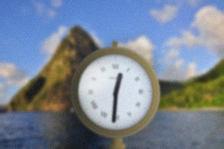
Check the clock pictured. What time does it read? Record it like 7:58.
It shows 12:31
